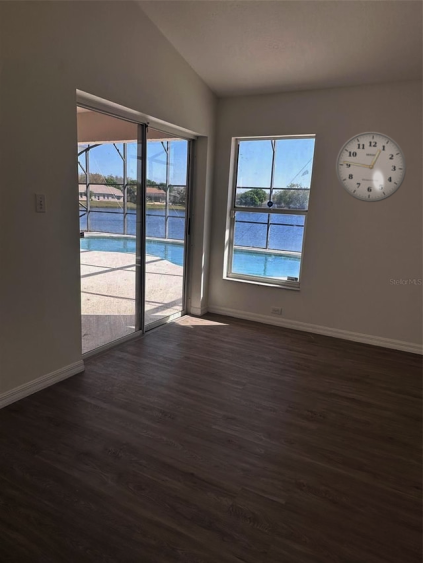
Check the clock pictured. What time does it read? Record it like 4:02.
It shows 12:46
